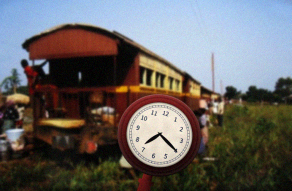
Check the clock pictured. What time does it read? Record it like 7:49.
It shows 7:20
